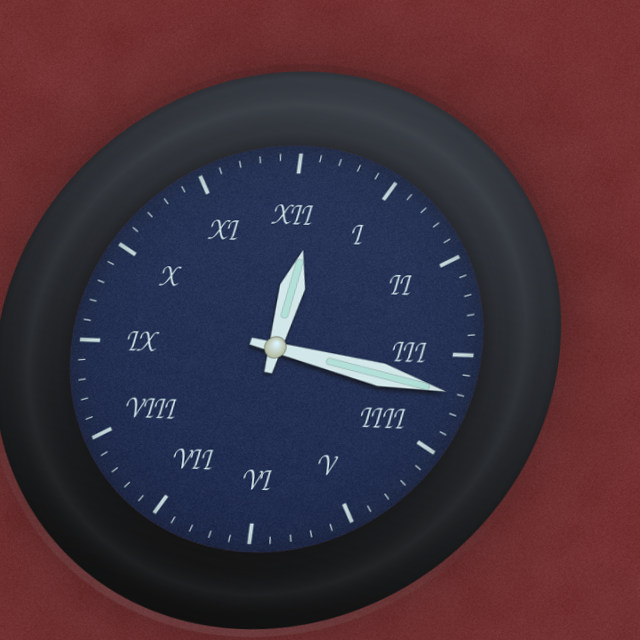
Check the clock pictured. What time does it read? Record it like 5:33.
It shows 12:17
